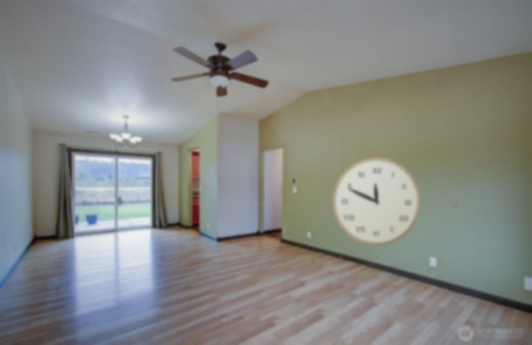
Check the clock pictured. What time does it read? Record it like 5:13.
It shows 11:49
